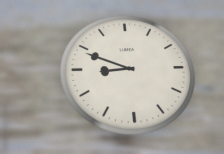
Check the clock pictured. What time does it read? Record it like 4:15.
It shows 8:49
